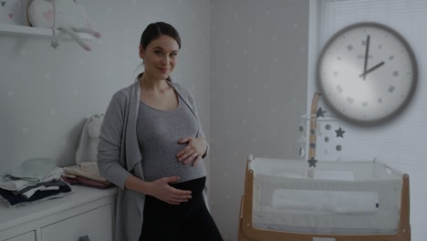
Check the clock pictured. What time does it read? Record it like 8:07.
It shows 2:01
